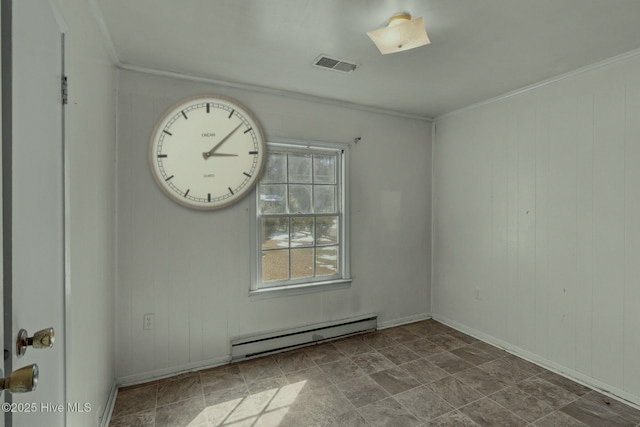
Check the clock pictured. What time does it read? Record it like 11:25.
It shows 3:08
